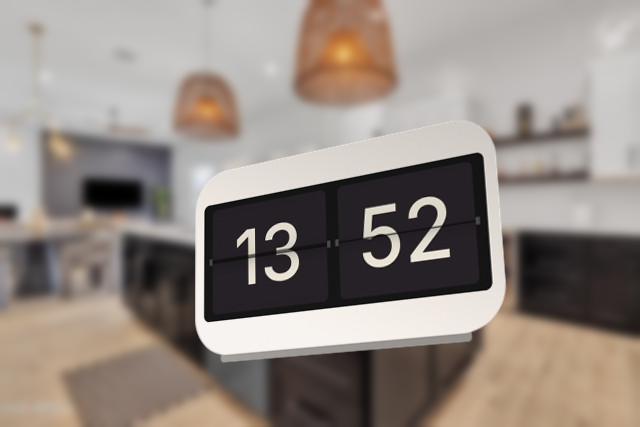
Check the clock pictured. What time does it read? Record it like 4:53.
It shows 13:52
